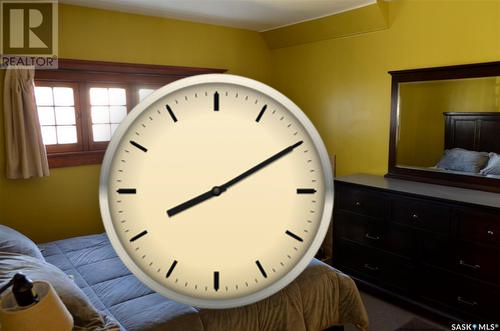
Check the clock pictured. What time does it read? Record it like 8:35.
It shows 8:10
